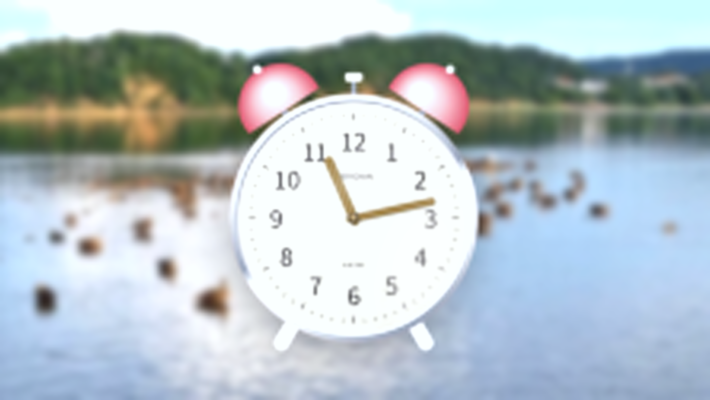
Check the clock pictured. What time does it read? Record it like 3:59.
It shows 11:13
